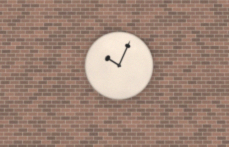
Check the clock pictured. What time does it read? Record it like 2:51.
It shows 10:04
